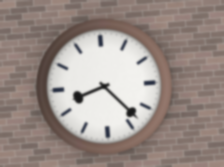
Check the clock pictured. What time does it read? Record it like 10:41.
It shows 8:23
